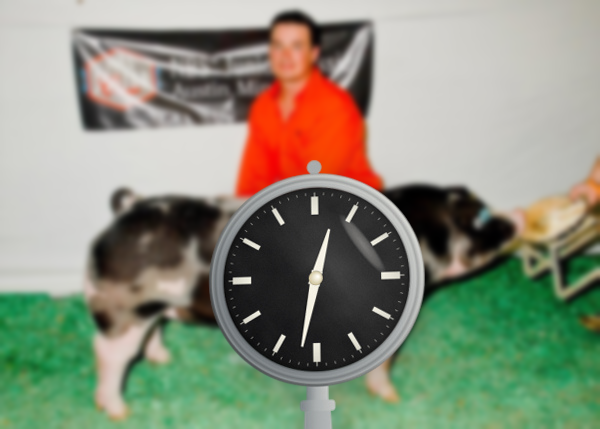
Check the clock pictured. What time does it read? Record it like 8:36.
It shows 12:32
